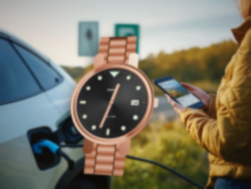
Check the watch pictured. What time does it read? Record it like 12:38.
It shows 12:33
